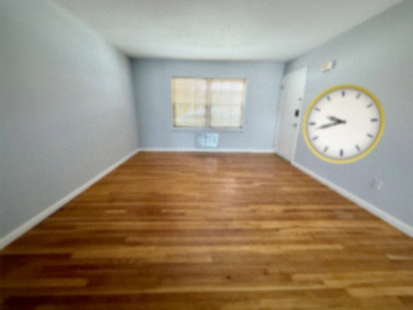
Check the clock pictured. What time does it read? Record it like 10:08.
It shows 9:43
